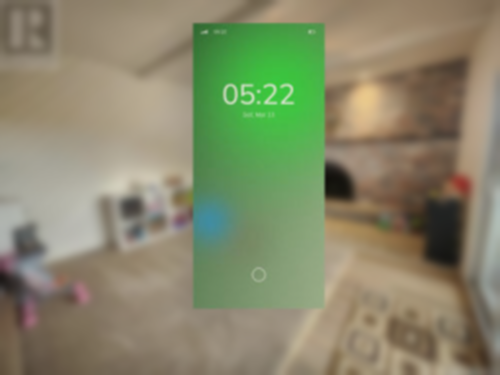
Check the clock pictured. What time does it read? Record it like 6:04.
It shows 5:22
